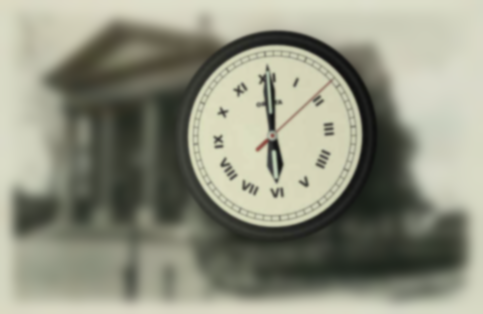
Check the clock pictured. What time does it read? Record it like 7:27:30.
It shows 6:00:09
